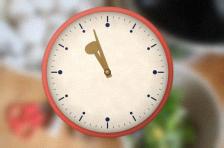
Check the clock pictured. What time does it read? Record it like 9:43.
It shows 10:57
